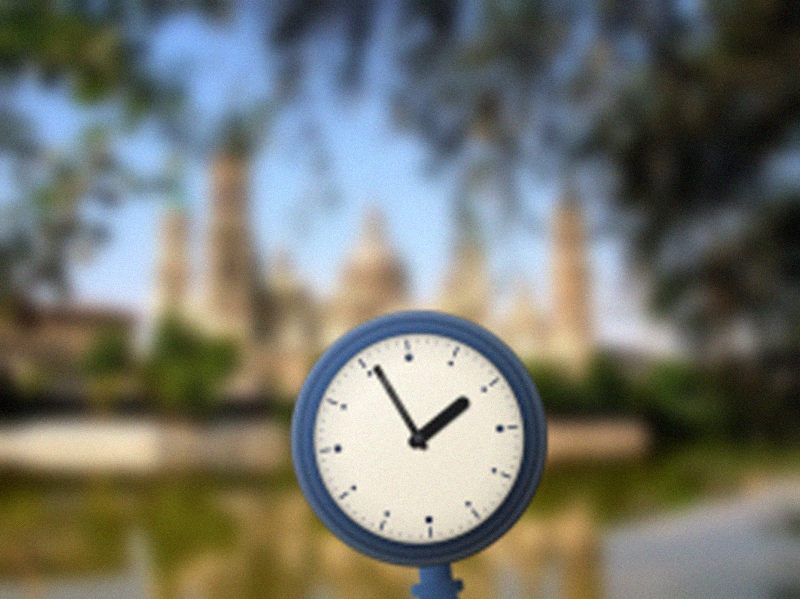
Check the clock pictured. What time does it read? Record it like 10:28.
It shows 1:56
